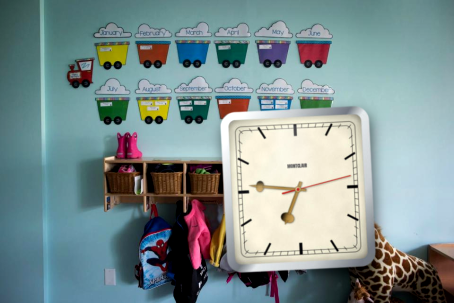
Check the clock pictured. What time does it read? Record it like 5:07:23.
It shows 6:46:13
